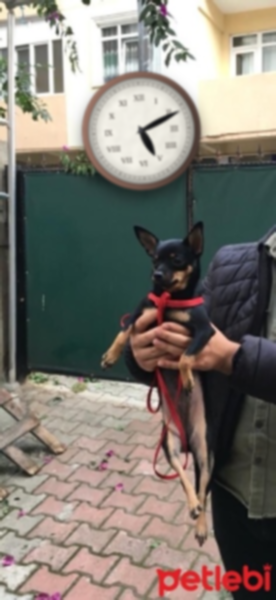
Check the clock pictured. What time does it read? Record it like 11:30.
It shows 5:11
